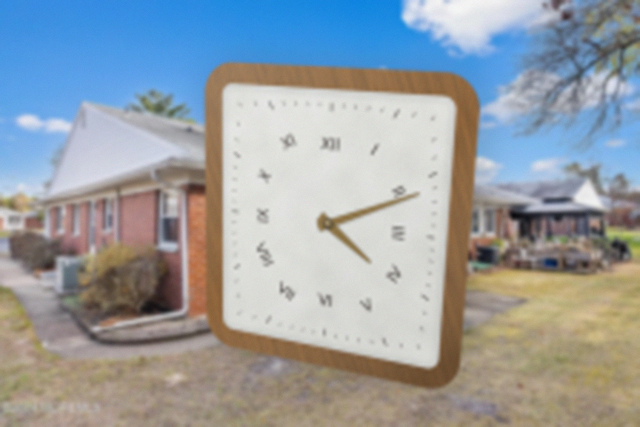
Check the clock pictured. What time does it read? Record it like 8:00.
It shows 4:11
